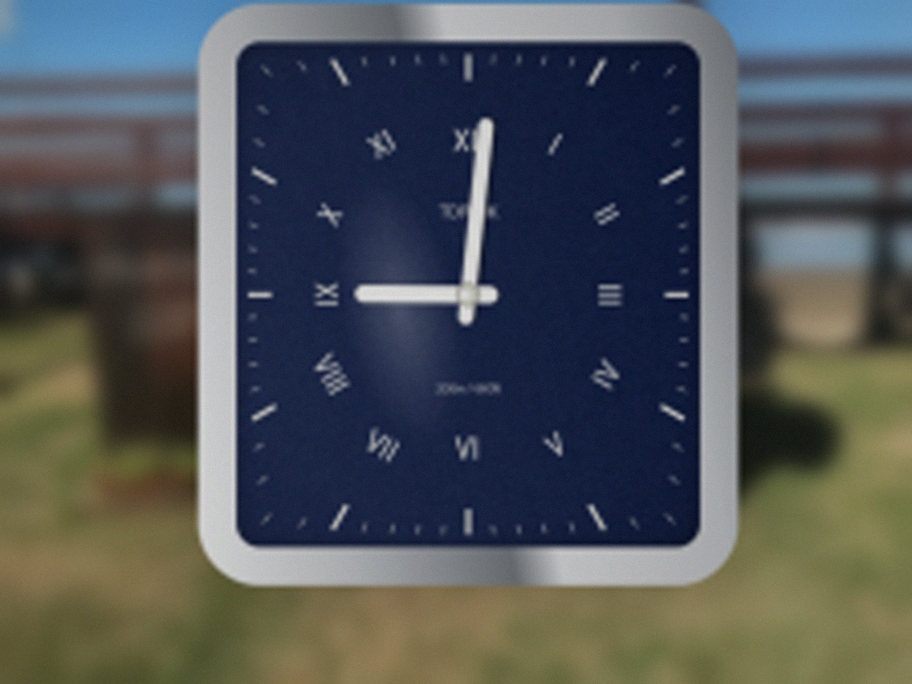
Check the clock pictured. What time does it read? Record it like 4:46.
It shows 9:01
